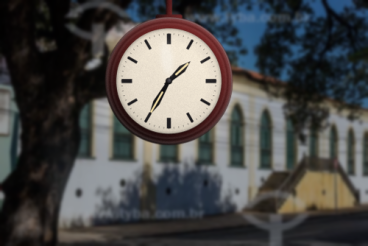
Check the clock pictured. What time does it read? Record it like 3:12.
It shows 1:35
